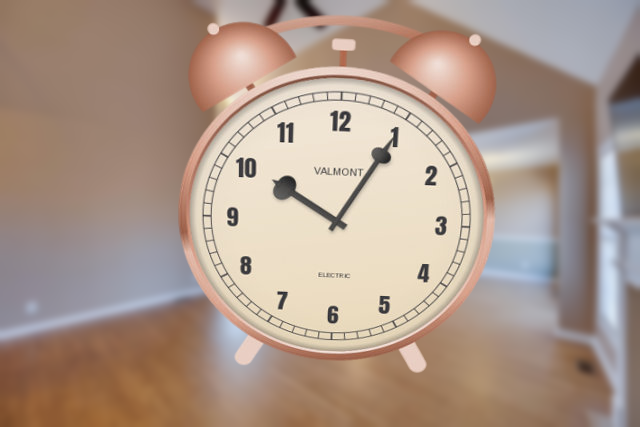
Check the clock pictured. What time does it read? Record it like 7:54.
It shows 10:05
